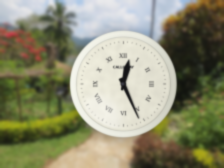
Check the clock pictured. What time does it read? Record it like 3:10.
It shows 12:26
